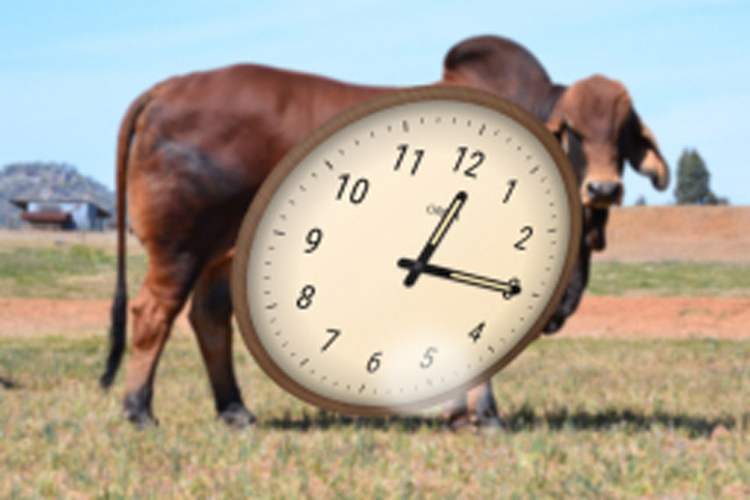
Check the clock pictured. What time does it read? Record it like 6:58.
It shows 12:15
